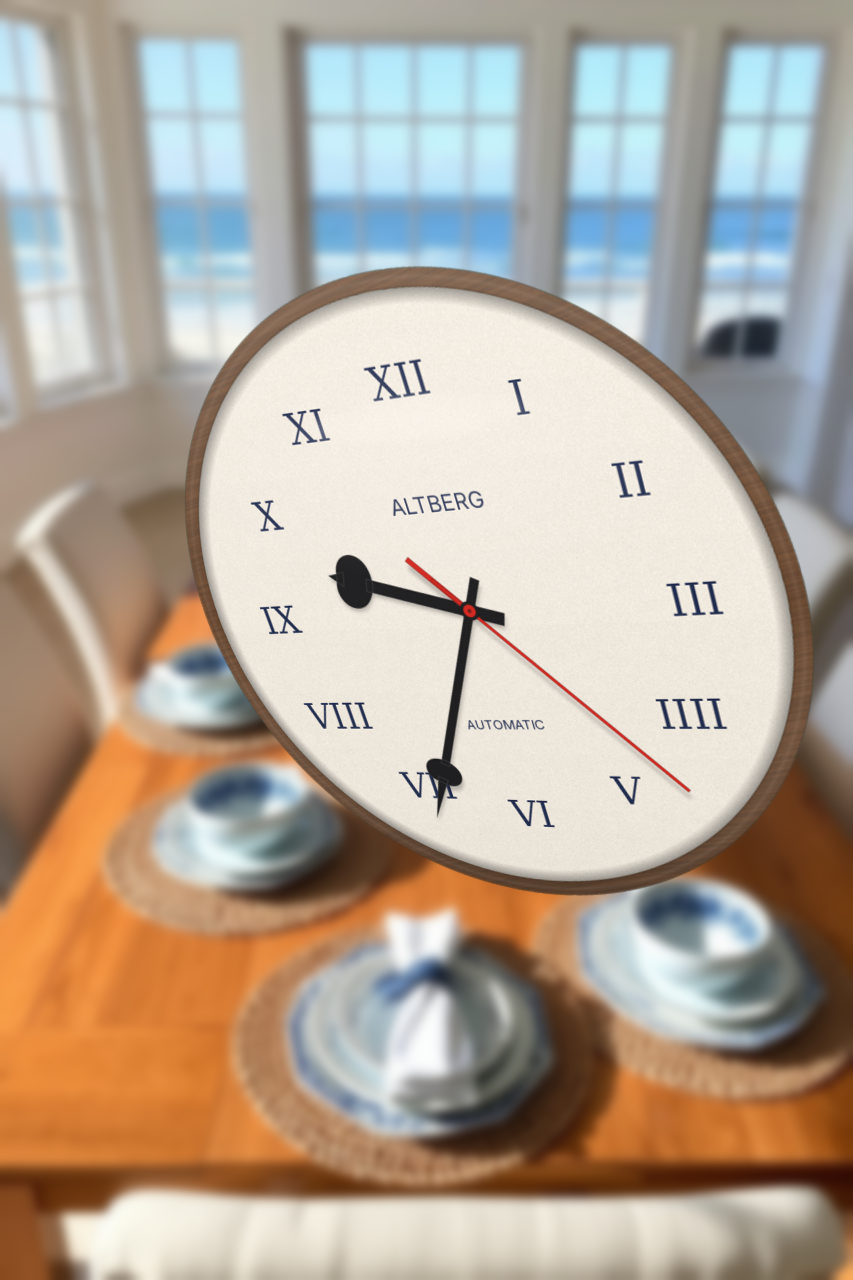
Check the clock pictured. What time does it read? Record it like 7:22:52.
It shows 9:34:23
